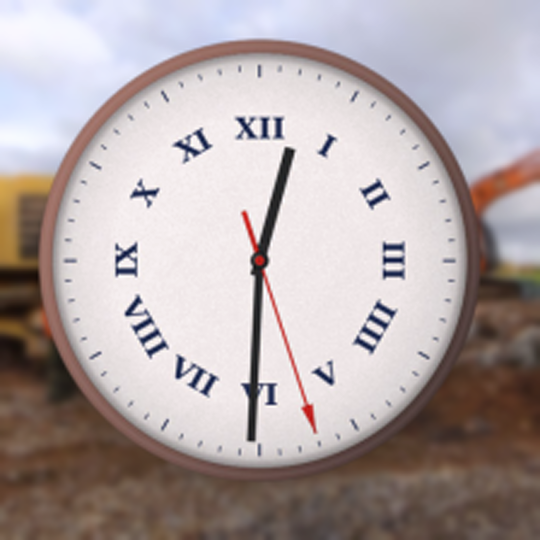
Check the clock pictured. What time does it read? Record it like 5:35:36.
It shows 12:30:27
